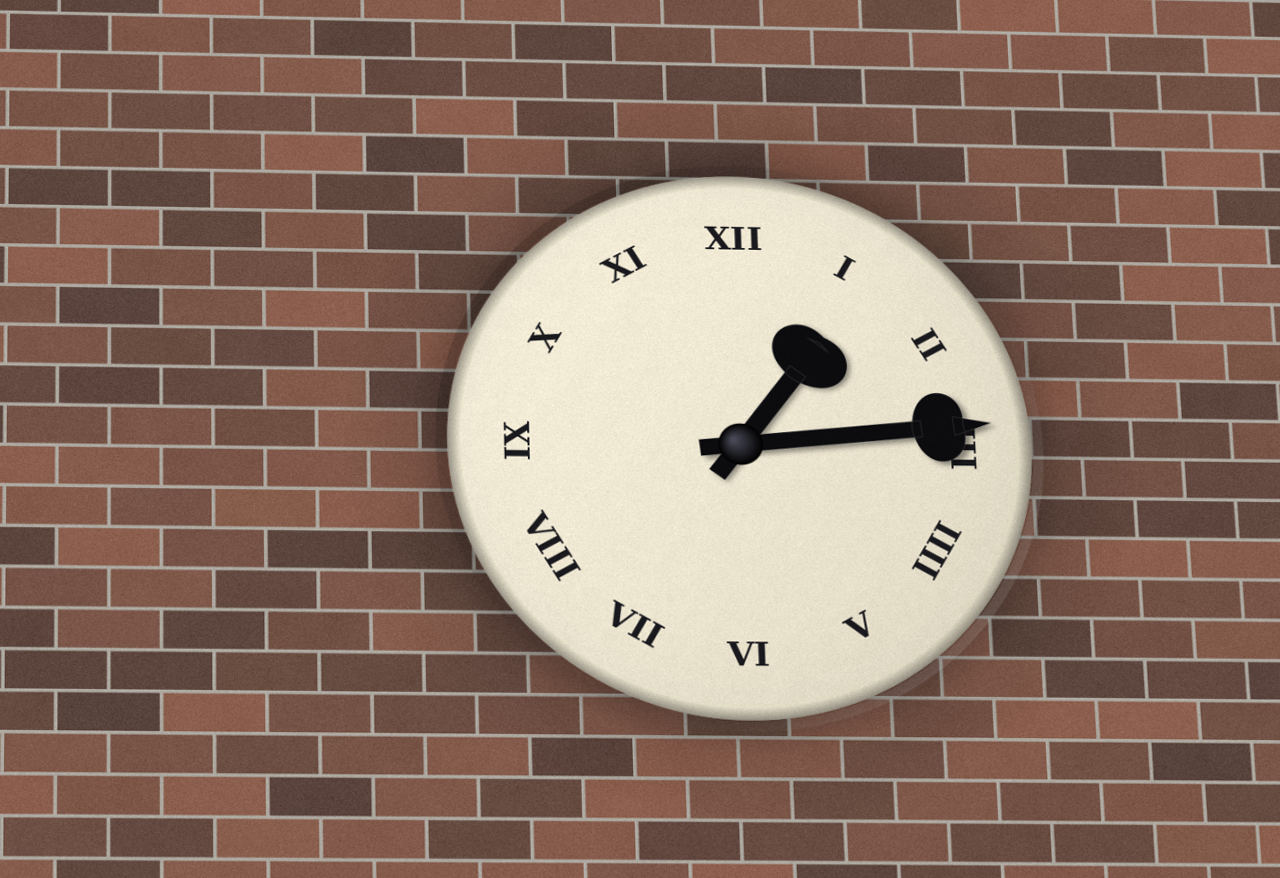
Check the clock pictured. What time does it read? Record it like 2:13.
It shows 1:14
